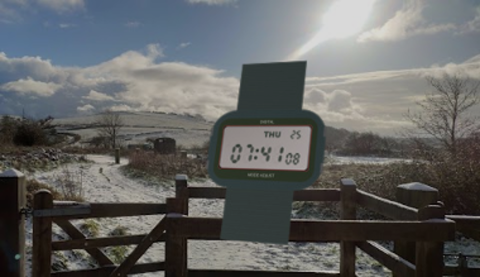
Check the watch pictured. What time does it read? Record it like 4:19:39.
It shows 7:41:08
